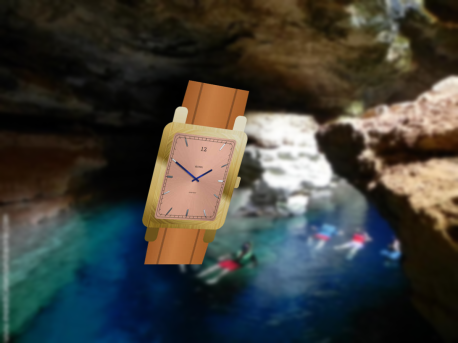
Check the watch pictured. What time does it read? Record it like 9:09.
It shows 1:50
